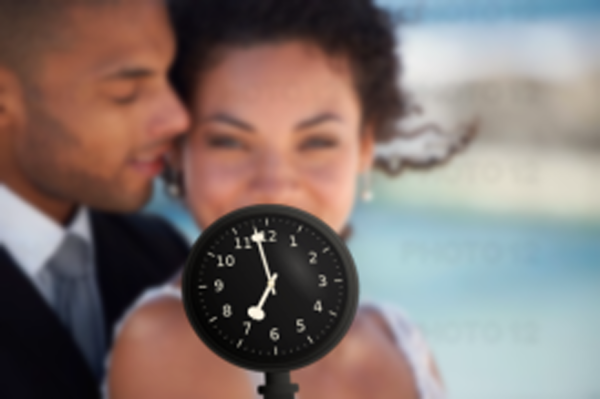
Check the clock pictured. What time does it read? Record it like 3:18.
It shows 6:58
